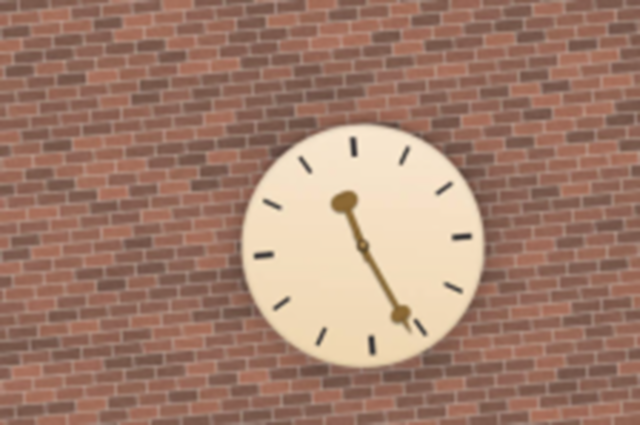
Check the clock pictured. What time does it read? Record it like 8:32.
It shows 11:26
